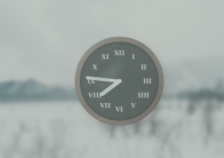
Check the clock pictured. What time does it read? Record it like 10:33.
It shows 7:46
